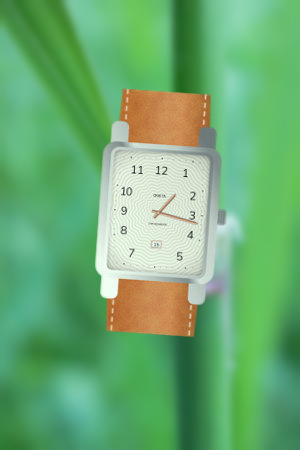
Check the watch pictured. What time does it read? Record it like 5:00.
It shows 1:17
